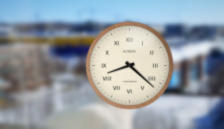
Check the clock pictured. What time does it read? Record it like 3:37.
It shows 8:22
